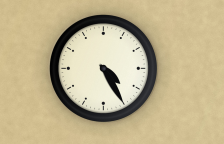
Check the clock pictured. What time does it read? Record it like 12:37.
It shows 4:25
